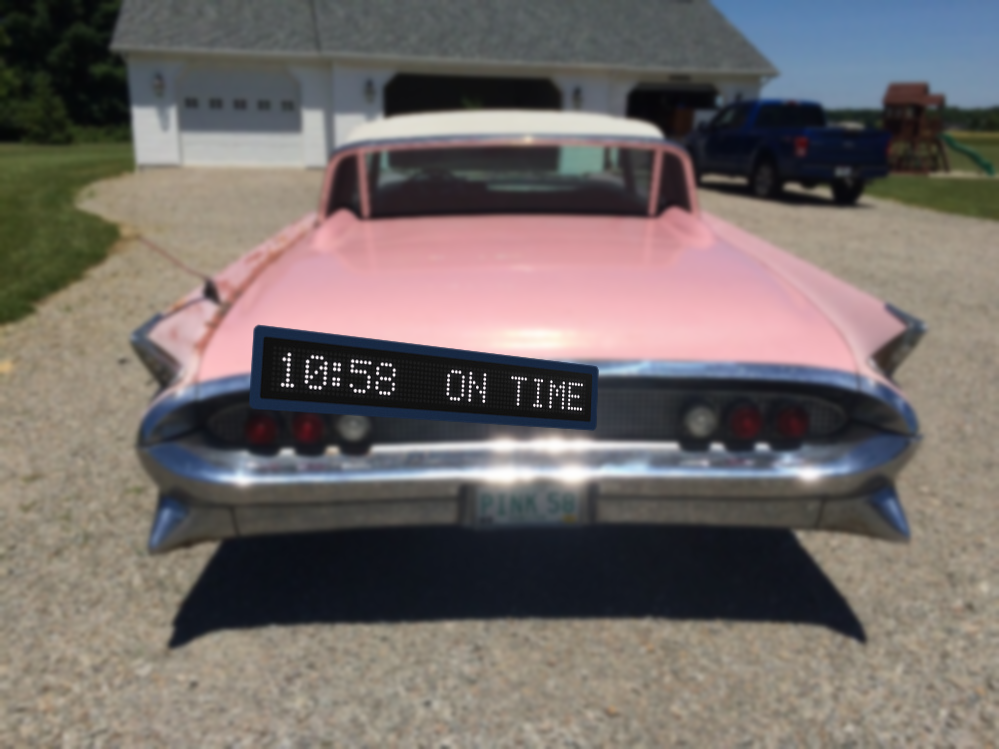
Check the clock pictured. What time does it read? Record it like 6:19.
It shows 10:58
